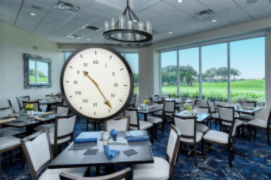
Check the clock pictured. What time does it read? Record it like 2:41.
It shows 10:24
